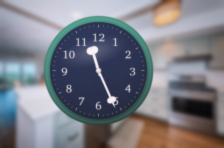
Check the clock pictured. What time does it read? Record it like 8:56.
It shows 11:26
